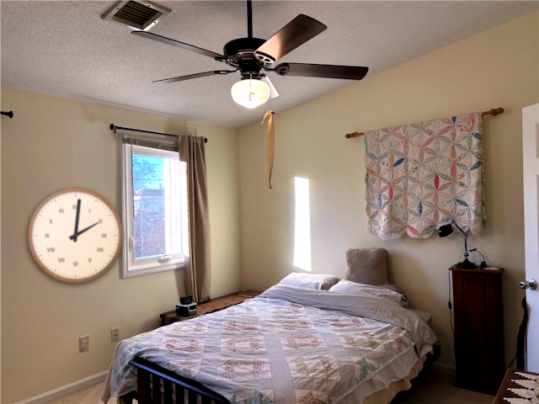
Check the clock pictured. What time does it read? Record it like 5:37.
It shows 2:01
